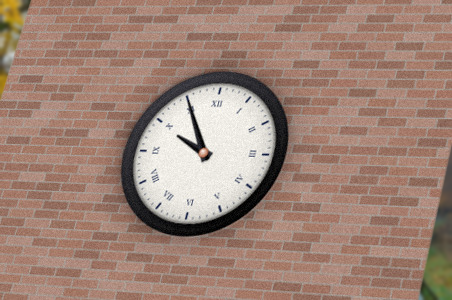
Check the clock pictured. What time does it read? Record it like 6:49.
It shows 9:55
